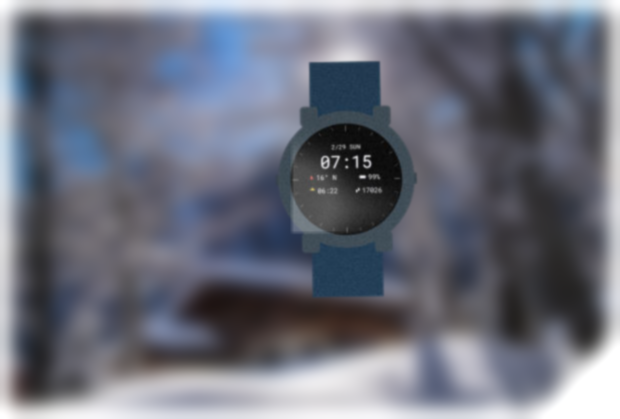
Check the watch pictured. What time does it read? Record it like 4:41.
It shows 7:15
